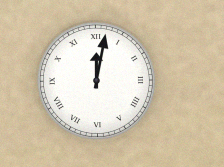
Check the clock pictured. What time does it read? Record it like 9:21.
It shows 12:02
